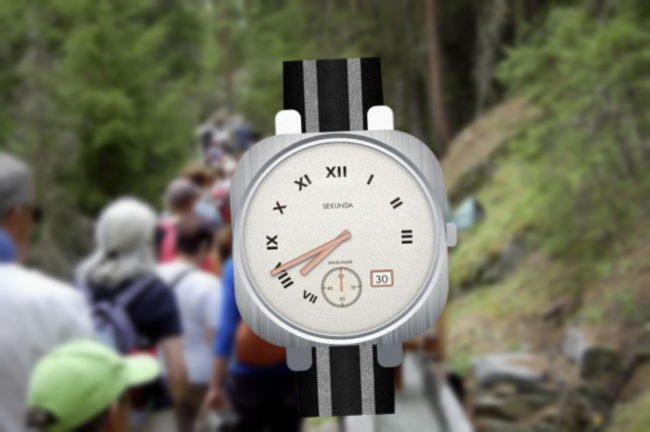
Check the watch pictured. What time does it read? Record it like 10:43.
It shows 7:41
